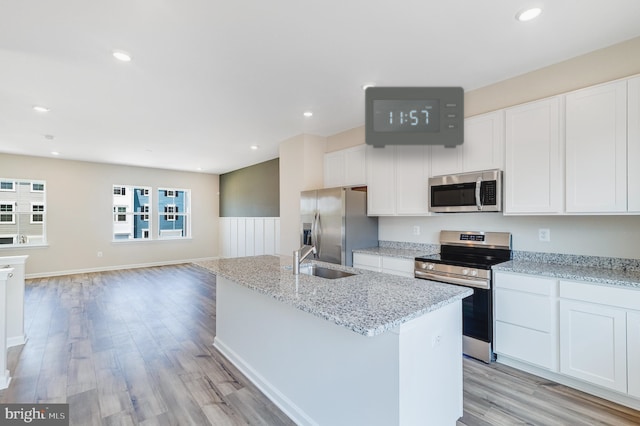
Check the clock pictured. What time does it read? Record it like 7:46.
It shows 11:57
